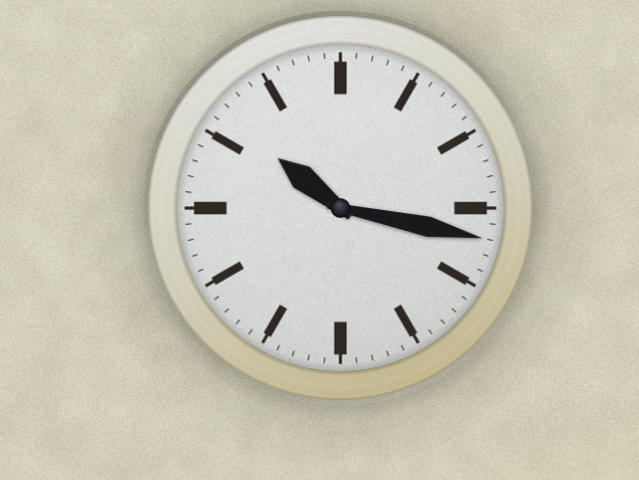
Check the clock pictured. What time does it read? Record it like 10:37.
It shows 10:17
